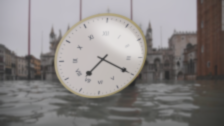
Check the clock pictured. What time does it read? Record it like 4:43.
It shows 7:20
